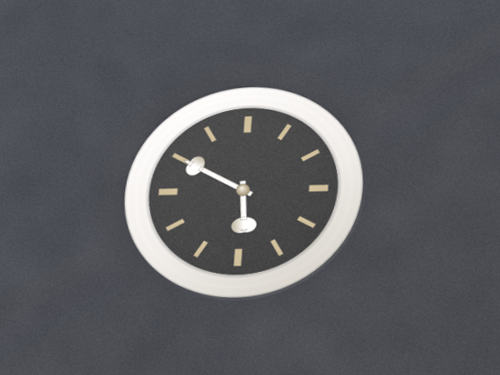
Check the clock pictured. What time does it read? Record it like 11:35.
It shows 5:50
